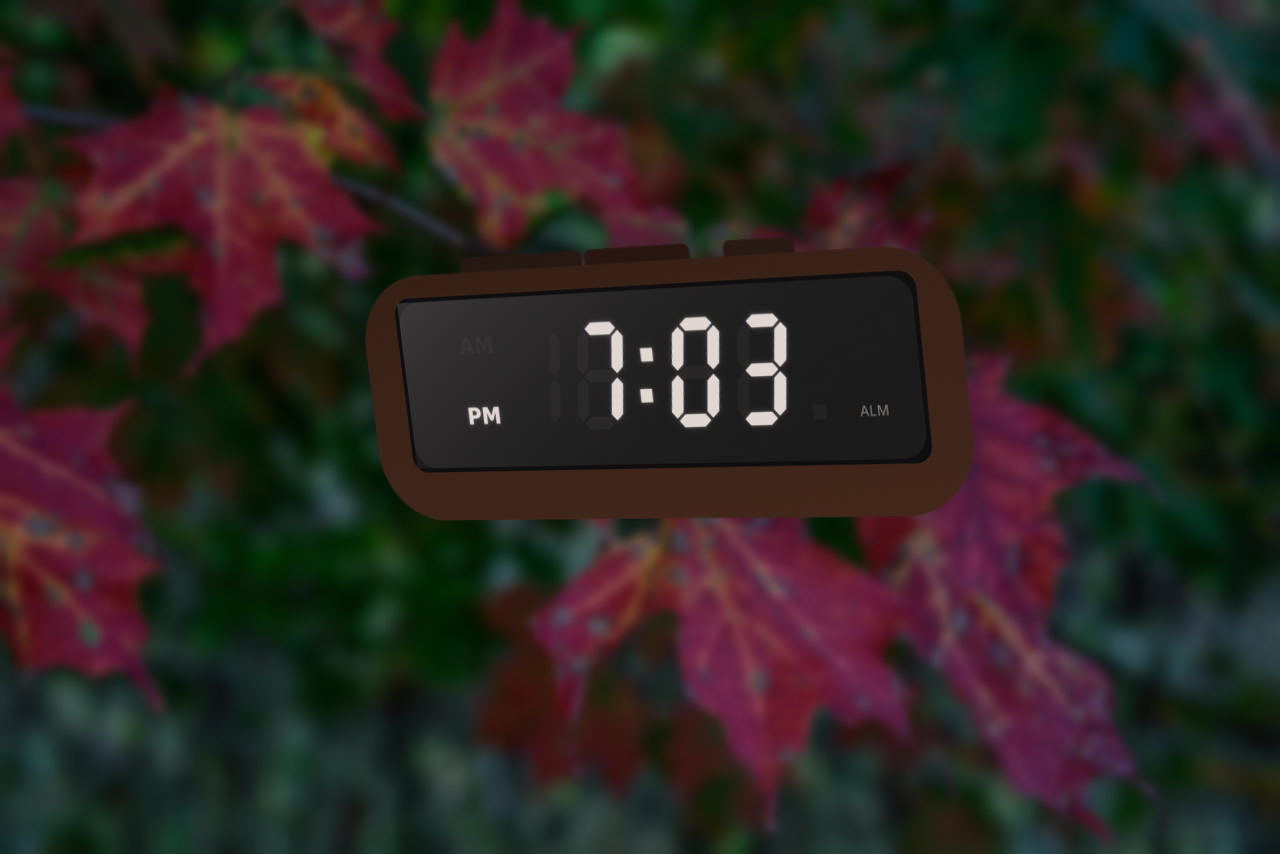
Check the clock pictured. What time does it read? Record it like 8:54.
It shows 7:03
